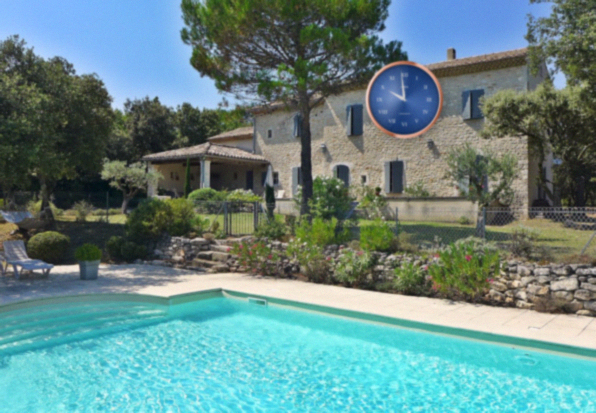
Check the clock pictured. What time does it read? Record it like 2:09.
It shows 9:59
